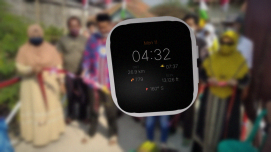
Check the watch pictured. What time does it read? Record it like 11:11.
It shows 4:32
